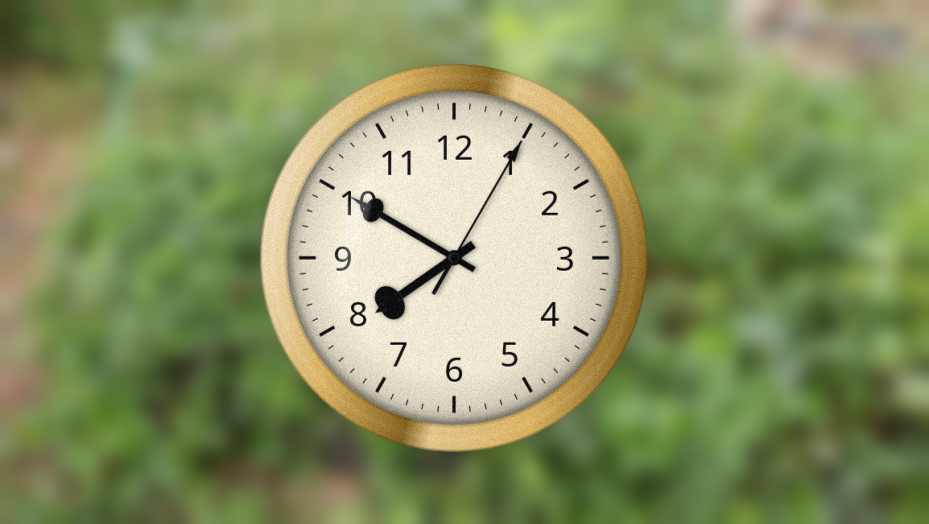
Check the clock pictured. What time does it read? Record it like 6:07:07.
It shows 7:50:05
